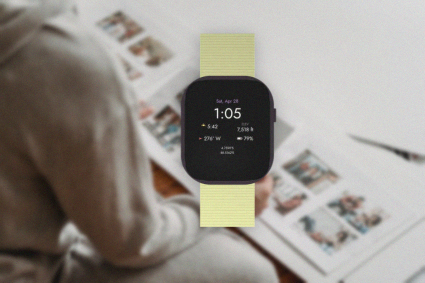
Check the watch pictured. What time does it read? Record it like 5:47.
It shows 1:05
